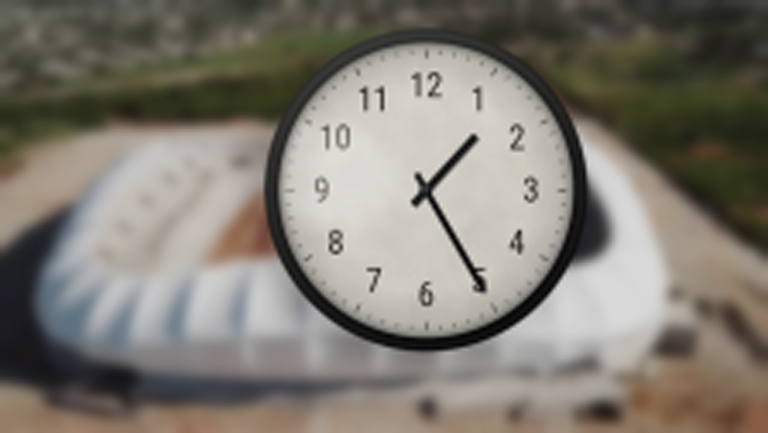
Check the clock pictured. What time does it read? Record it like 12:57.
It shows 1:25
